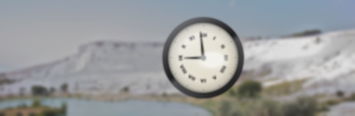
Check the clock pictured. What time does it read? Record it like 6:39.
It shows 8:59
